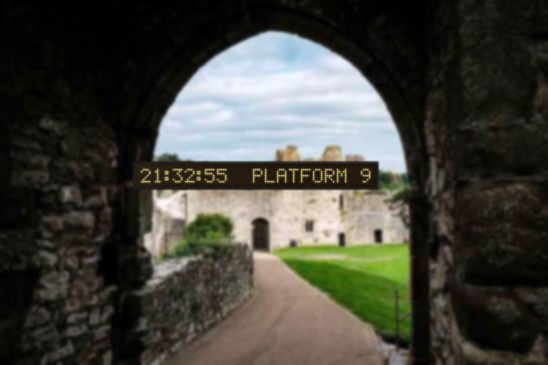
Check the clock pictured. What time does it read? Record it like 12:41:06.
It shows 21:32:55
